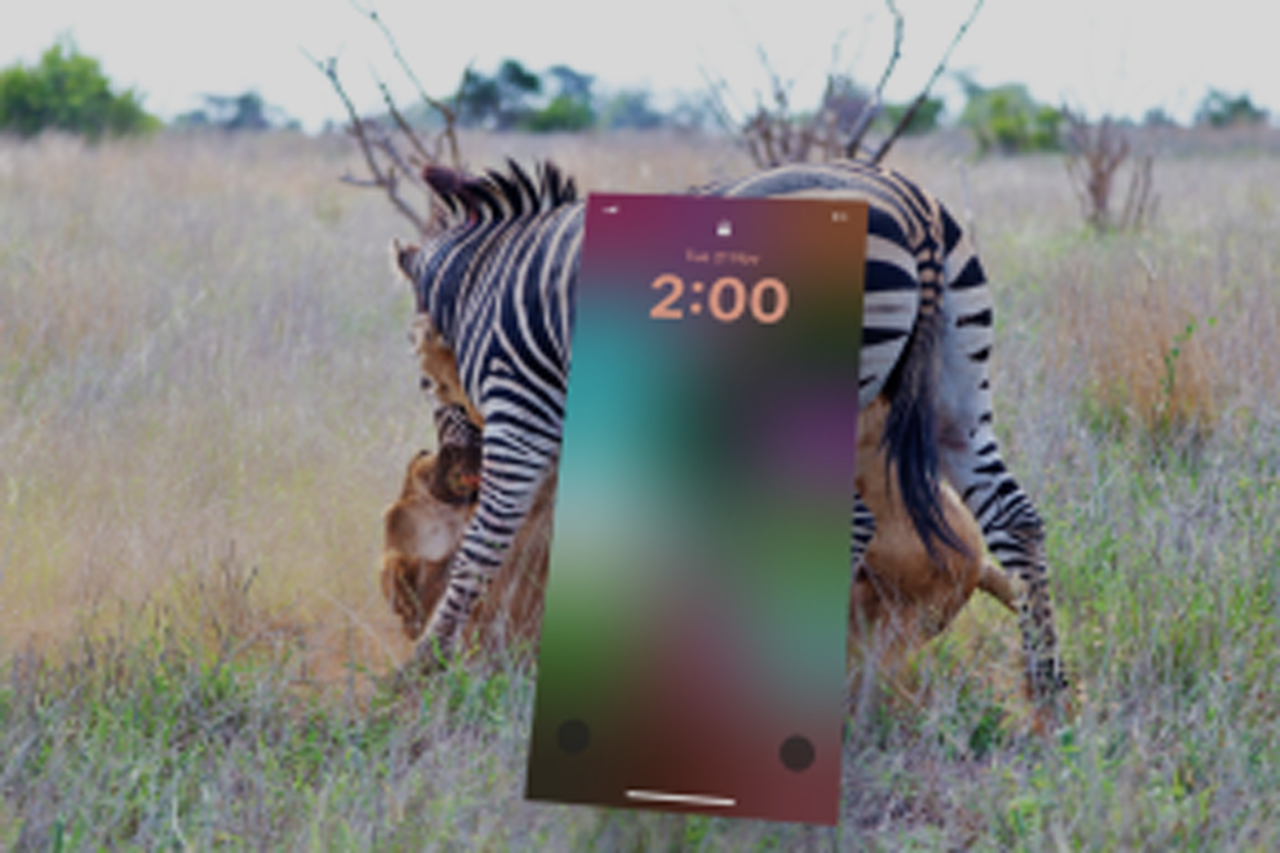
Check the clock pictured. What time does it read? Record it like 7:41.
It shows 2:00
